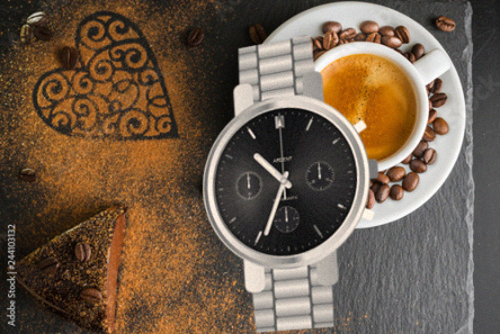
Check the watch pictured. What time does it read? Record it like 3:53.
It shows 10:34
